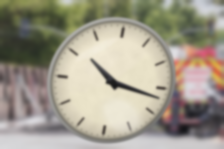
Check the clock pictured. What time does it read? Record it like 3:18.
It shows 10:17
